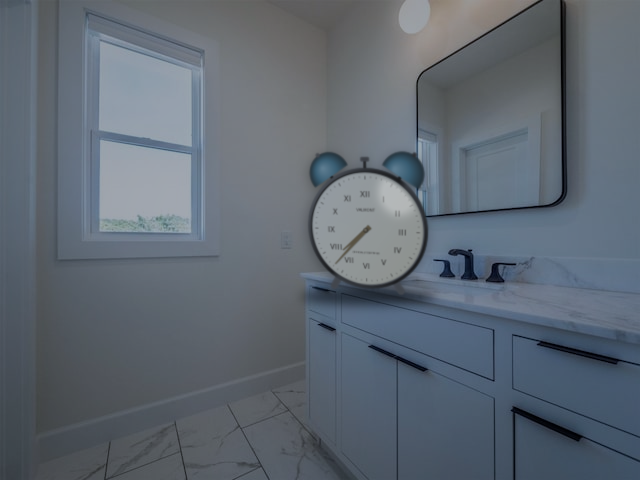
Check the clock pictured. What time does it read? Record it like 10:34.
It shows 7:37
